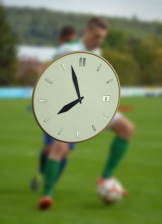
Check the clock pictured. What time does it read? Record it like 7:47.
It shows 7:57
